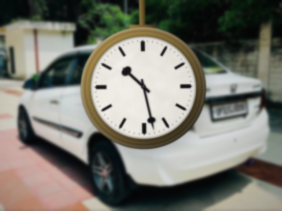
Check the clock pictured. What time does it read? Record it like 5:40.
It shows 10:28
